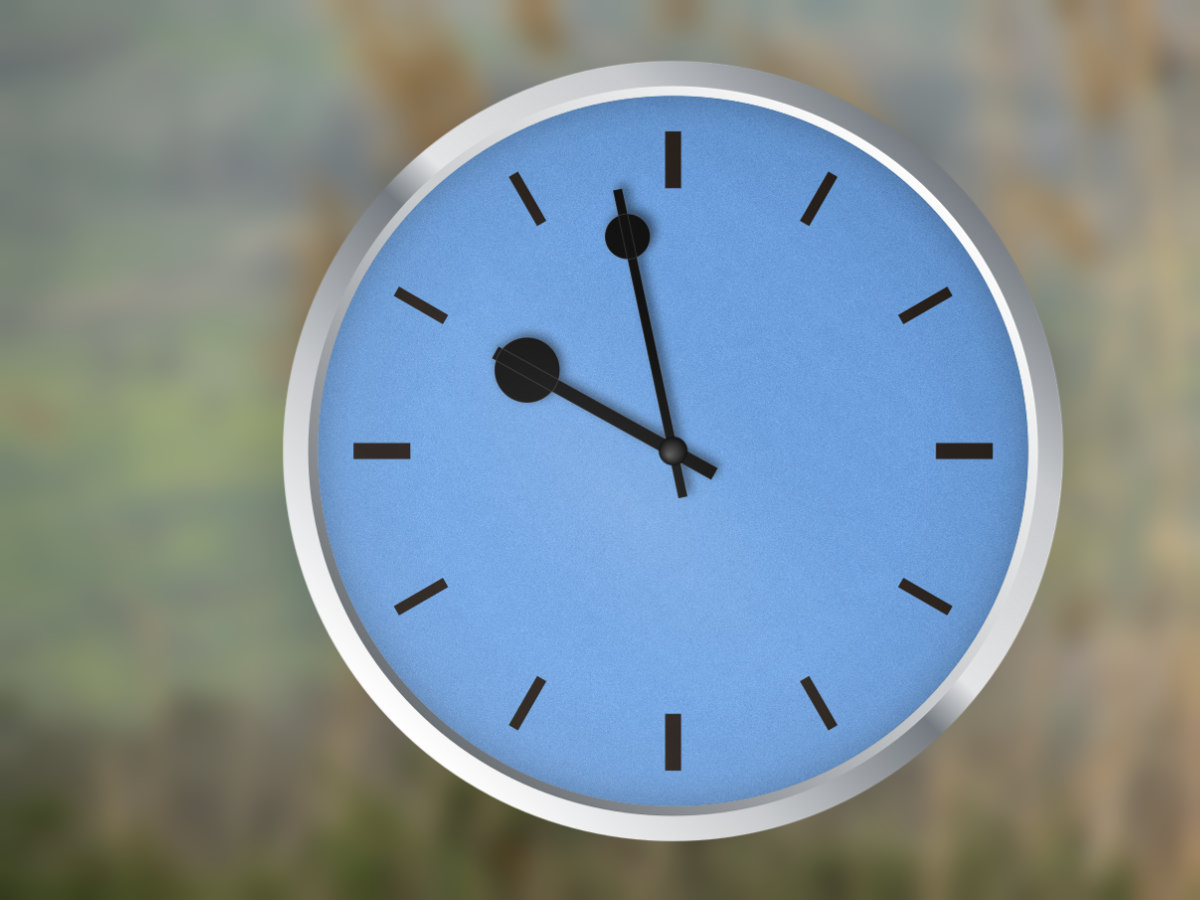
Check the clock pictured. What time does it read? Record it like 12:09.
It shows 9:58
